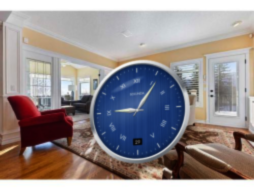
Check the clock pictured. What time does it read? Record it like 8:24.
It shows 9:06
